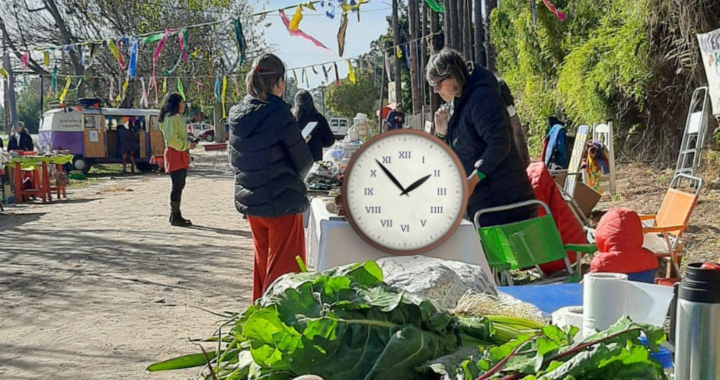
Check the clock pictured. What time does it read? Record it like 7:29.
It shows 1:53
